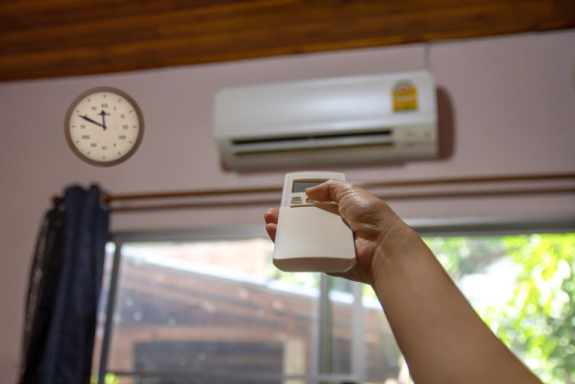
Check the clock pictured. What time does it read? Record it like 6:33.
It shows 11:49
